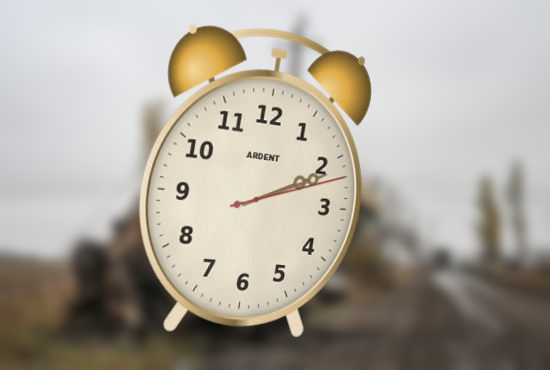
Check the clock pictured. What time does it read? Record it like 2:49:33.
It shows 2:11:12
